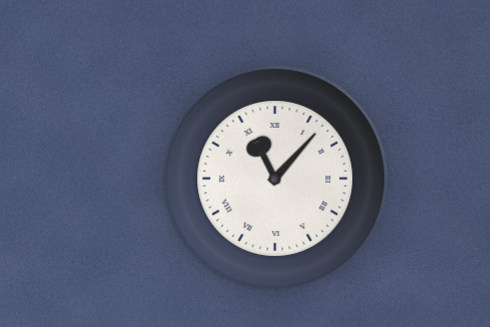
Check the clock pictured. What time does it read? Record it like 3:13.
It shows 11:07
